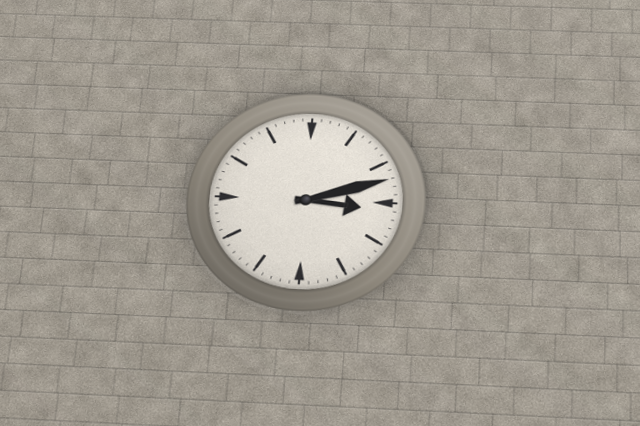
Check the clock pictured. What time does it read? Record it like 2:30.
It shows 3:12
